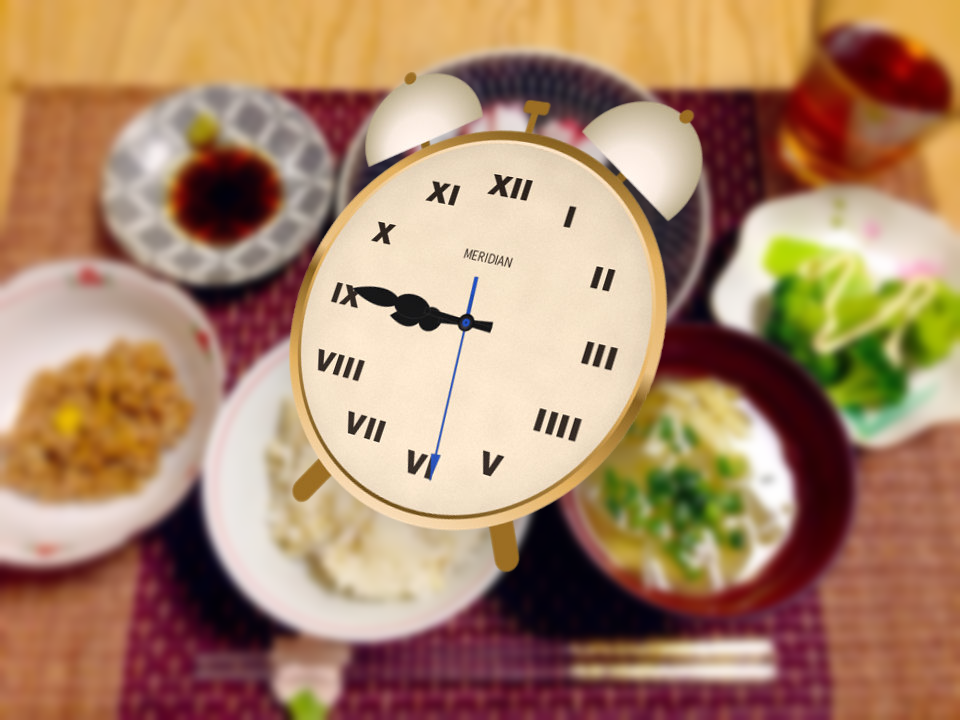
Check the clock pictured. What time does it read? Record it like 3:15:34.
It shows 8:45:29
